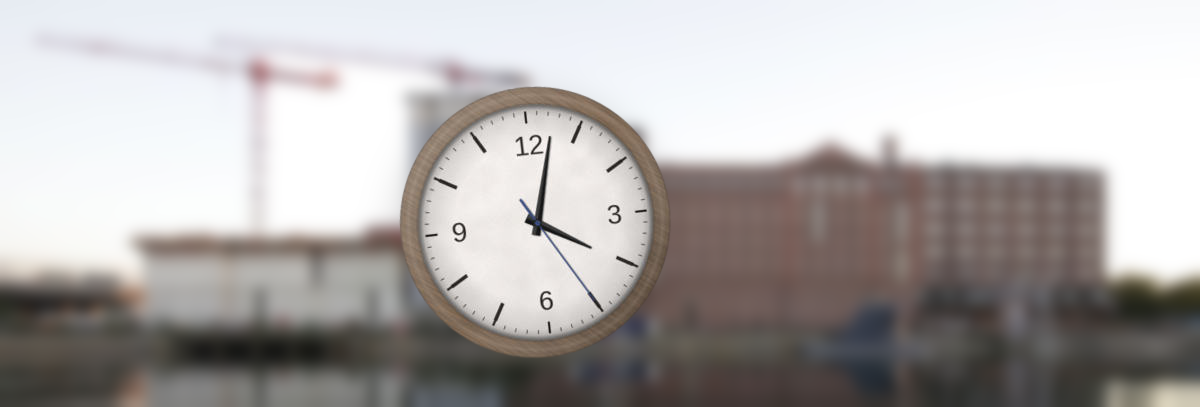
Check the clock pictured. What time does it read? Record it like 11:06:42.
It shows 4:02:25
